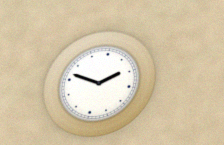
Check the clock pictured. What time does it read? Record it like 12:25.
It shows 1:47
